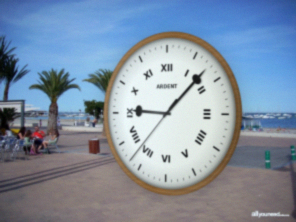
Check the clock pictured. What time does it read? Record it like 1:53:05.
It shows 9:07:37
